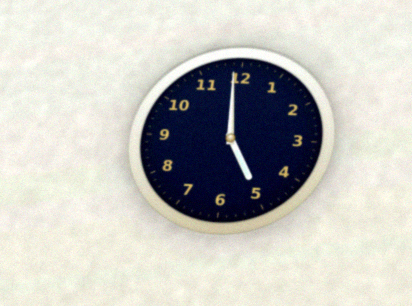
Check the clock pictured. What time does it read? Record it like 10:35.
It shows 4:59
